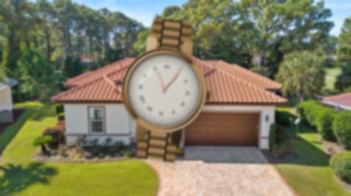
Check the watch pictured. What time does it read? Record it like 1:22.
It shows 11:05
